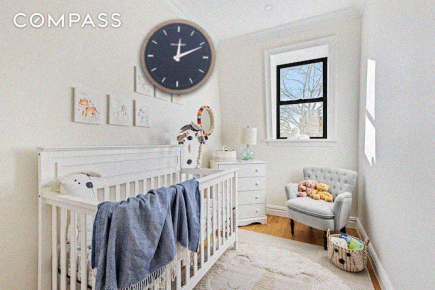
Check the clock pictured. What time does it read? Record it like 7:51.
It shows 12:11
